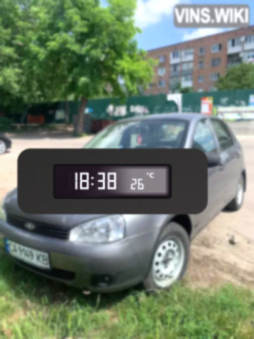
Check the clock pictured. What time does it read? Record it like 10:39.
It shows 18:38
